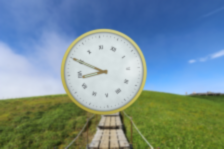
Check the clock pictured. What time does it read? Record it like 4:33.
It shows 7:45
